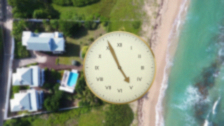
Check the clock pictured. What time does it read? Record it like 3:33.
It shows 4:56
